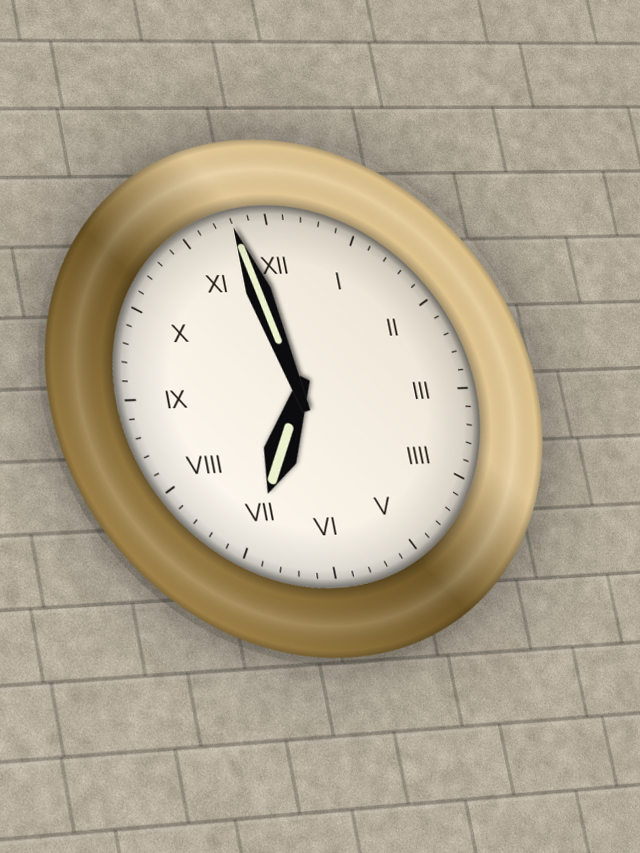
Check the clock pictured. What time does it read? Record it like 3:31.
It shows 6:58
